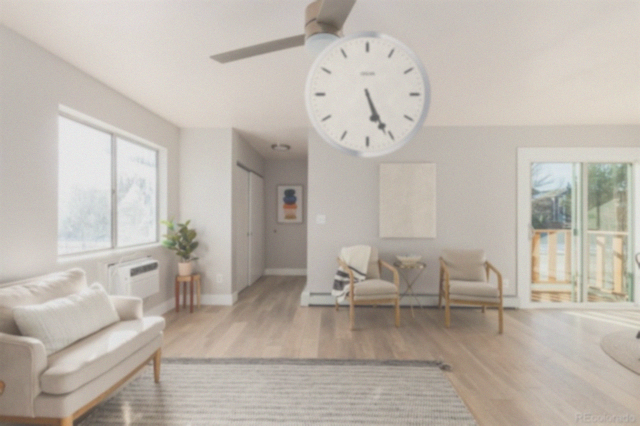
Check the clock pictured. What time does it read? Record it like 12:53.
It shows 5:26
